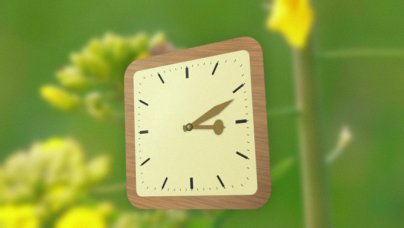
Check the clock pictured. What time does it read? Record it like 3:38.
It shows 3:11
